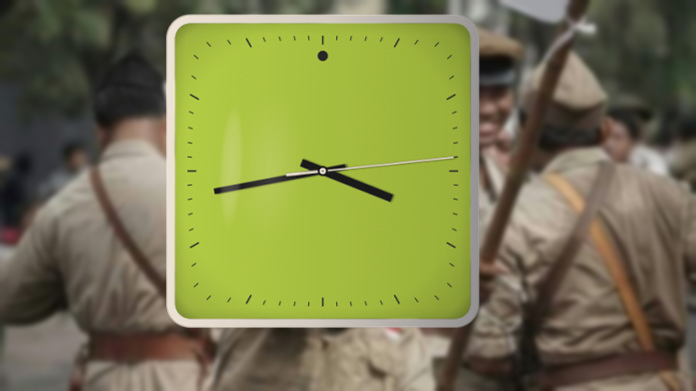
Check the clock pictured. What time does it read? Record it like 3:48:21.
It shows 3:43:14
